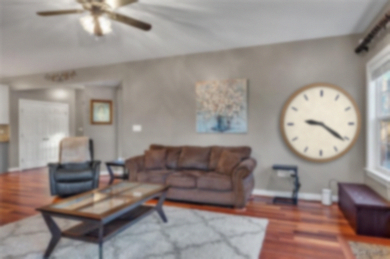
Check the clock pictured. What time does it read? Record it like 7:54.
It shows 9:21
